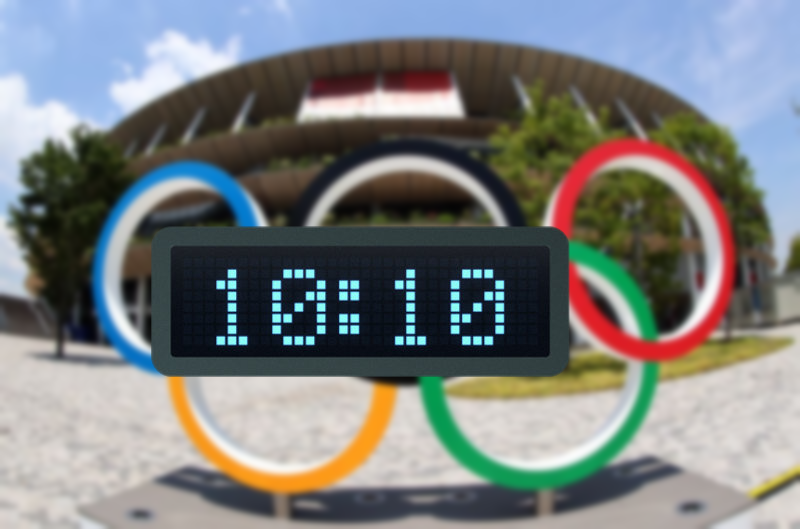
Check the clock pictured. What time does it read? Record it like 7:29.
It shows 10:10
